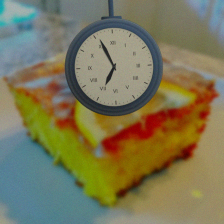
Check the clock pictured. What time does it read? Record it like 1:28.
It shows 6:56
